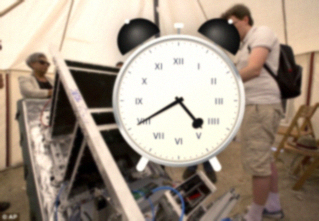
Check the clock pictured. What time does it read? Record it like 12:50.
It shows 4:40
